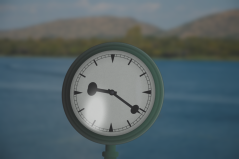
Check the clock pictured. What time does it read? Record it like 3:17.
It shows 9:21
